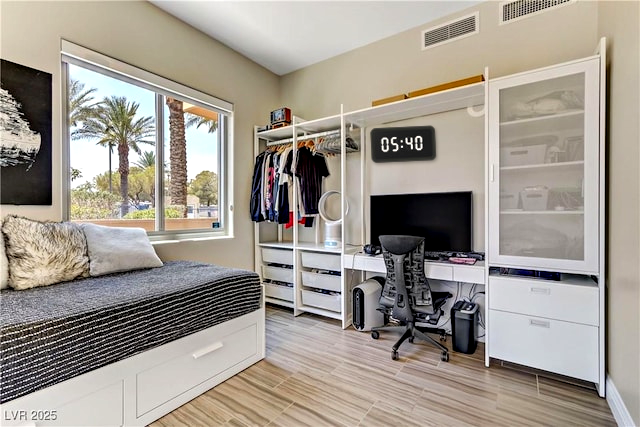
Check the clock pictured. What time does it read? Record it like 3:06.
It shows 5:40
